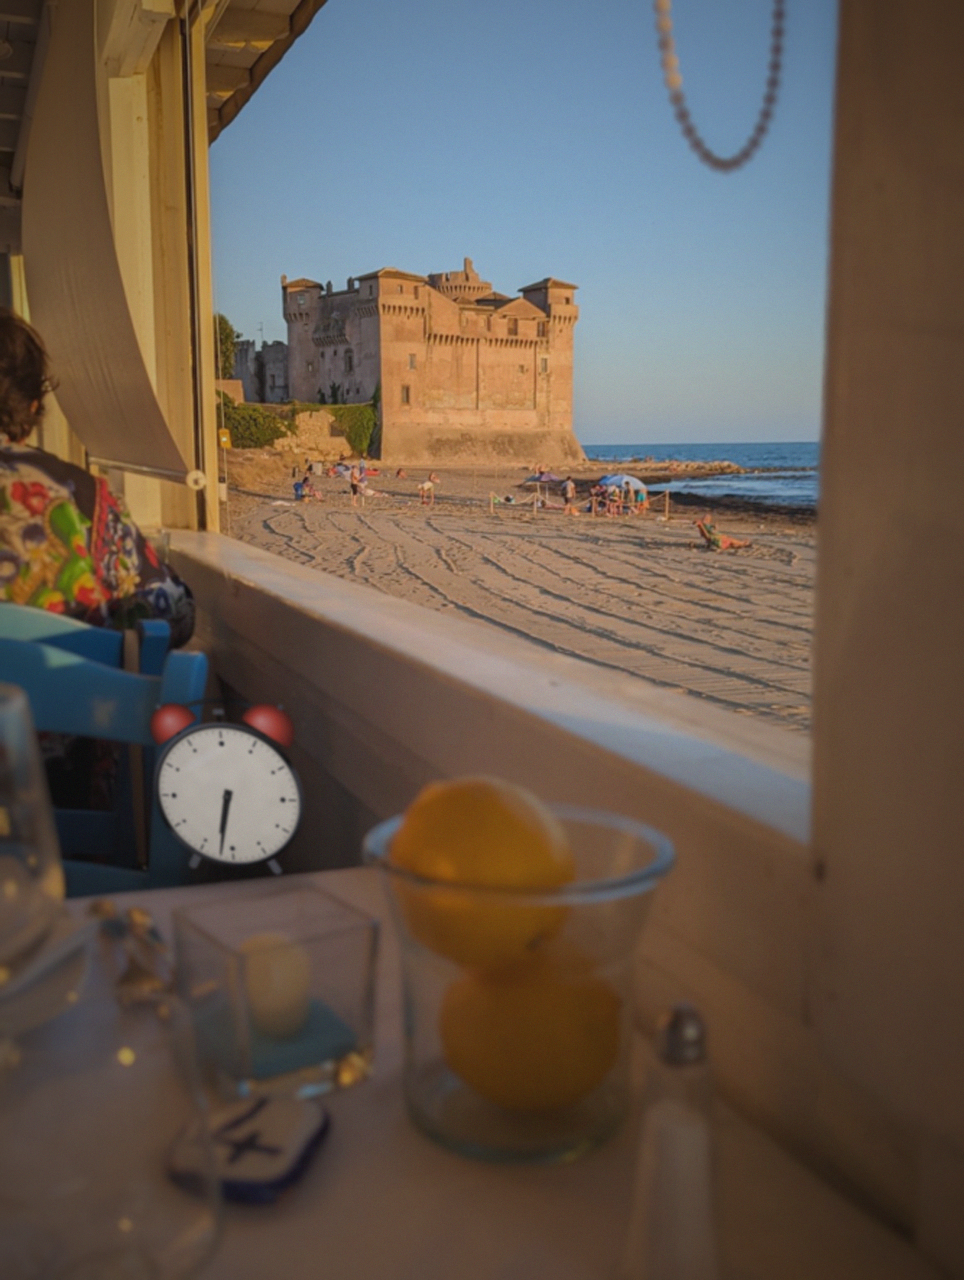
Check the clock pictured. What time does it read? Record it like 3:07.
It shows 6:32
